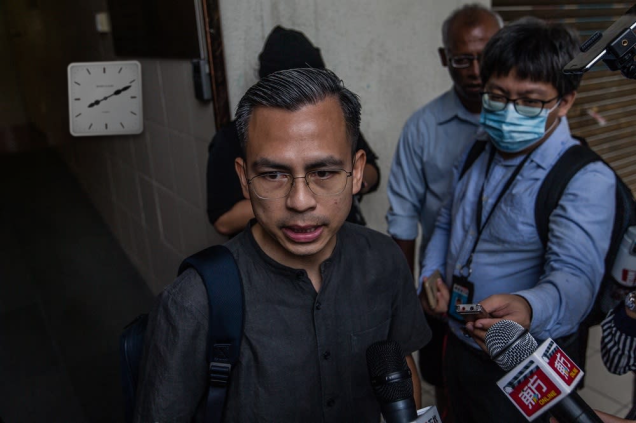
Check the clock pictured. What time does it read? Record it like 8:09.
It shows 8:11
